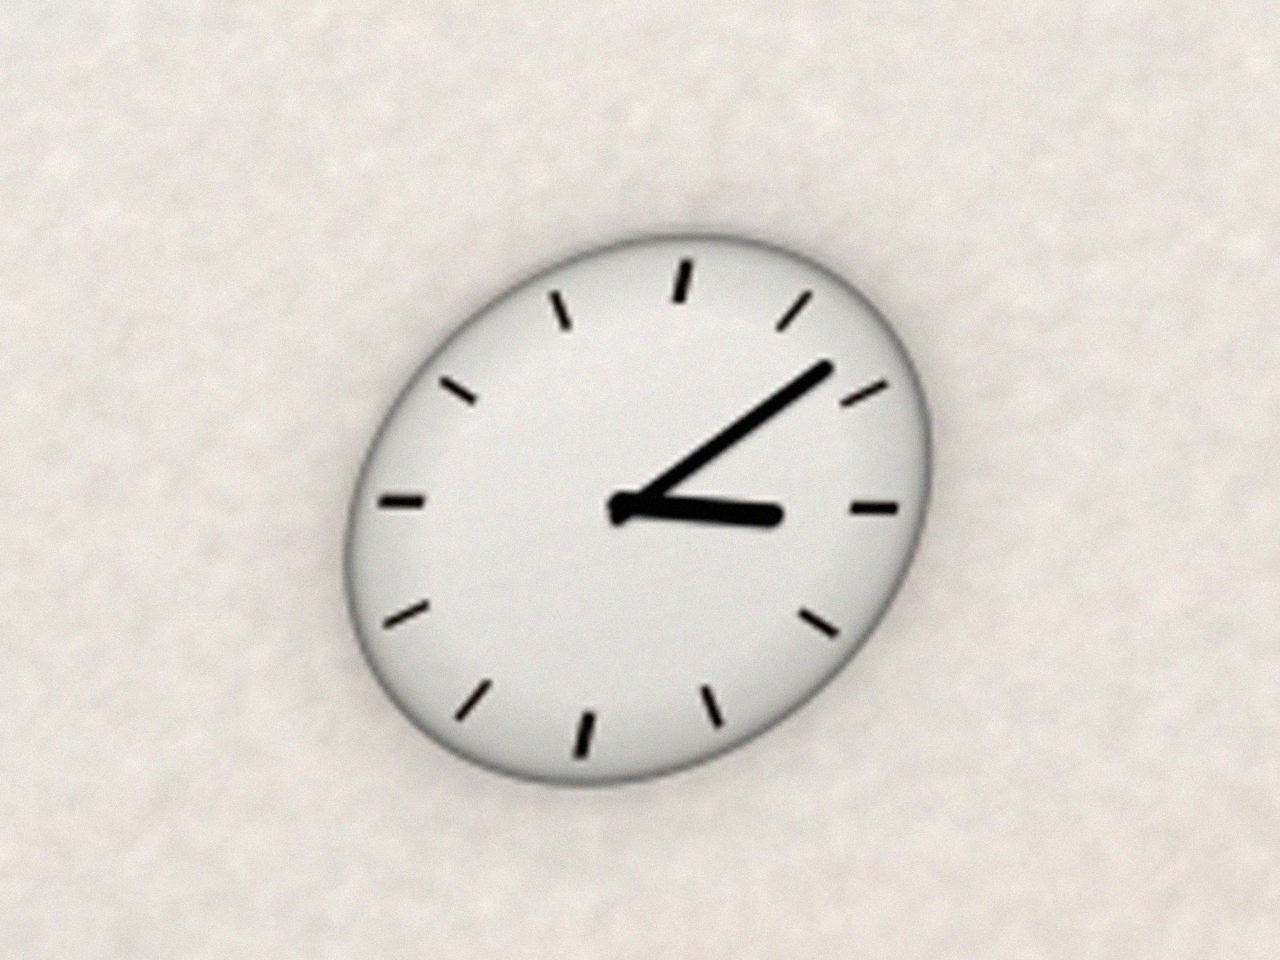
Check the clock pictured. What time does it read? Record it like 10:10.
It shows 3:08
